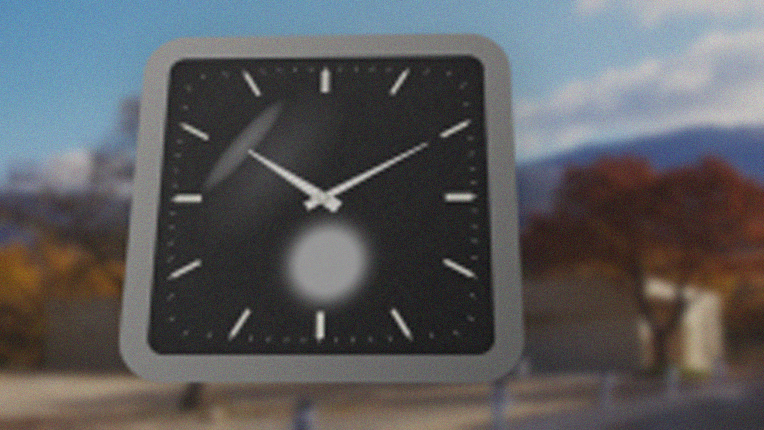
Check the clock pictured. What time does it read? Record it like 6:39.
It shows 10:10
